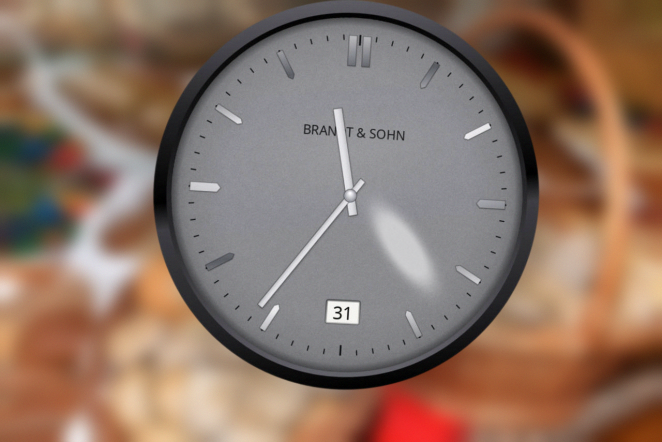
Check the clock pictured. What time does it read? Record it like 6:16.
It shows 11:36
